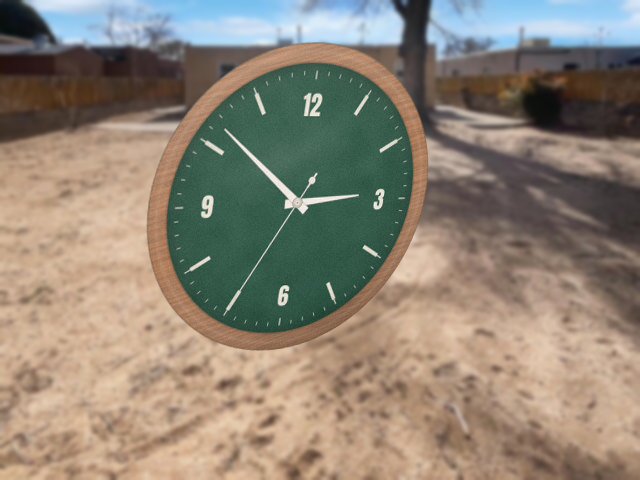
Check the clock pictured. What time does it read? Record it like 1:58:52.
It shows 2:51:35
